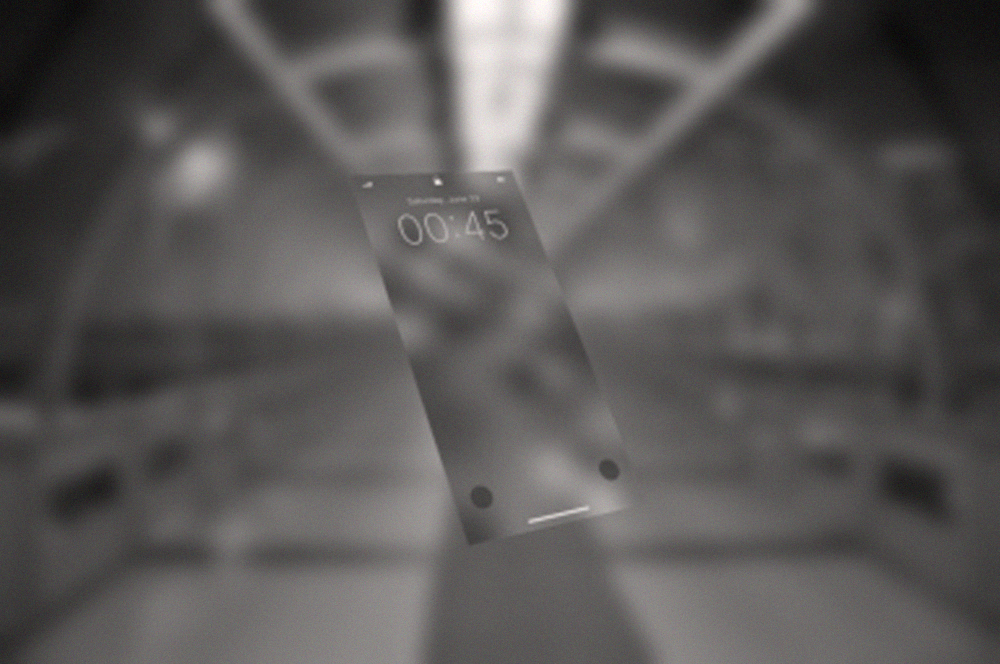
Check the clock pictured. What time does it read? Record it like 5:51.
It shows 0:45
